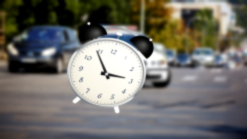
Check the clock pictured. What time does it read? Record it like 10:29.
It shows 2:54
